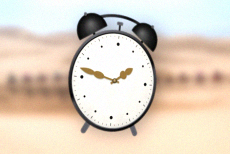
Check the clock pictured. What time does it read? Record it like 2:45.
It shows 1:47
